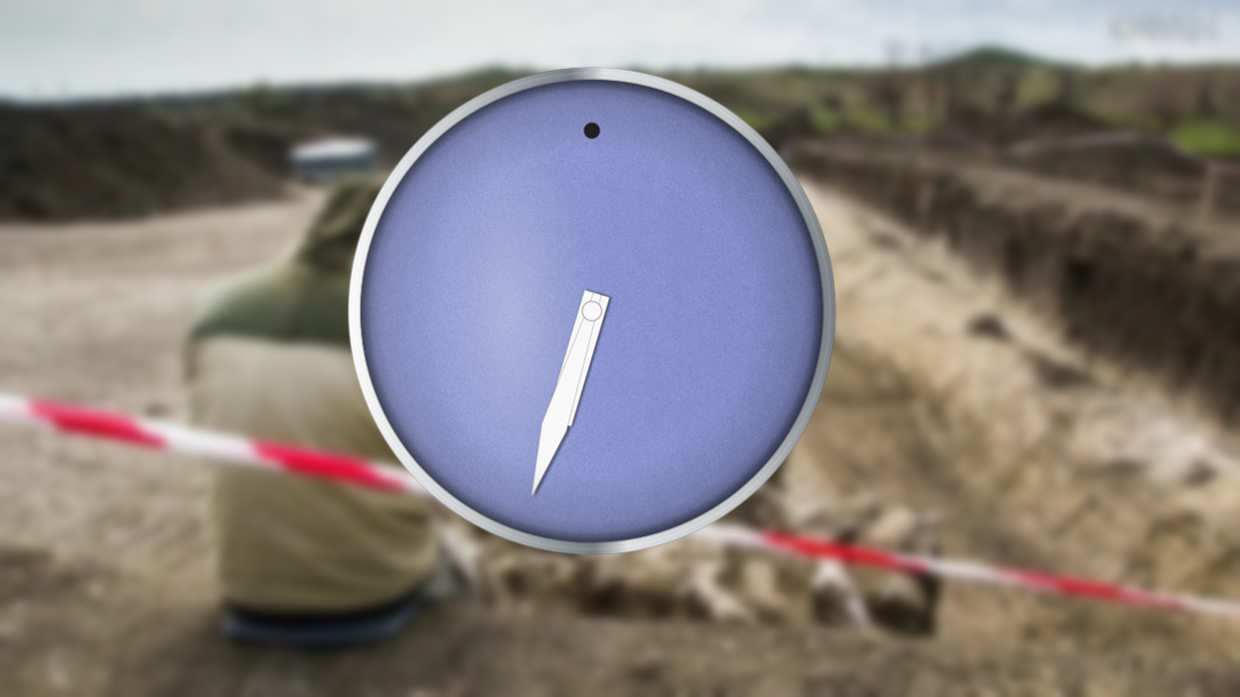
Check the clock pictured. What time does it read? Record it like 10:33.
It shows 6:33
